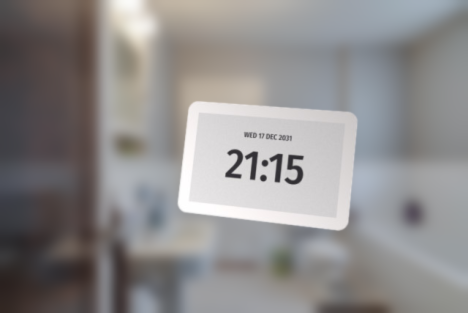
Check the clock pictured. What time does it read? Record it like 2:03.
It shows 21:15
